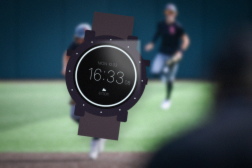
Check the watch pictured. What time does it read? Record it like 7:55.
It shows 16:33
